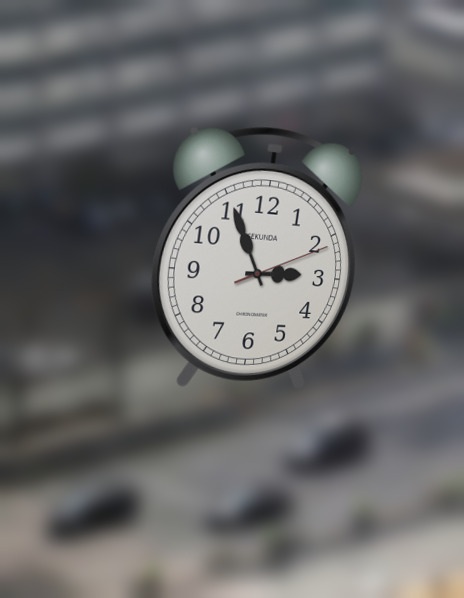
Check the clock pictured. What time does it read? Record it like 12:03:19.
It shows 2:55:11
